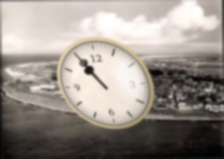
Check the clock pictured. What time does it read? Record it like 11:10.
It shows 10:55
